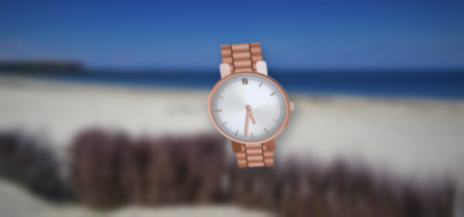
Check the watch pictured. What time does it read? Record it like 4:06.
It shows 5:32
